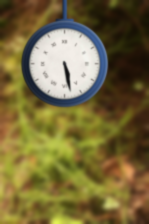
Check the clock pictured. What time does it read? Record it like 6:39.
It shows 5:28
